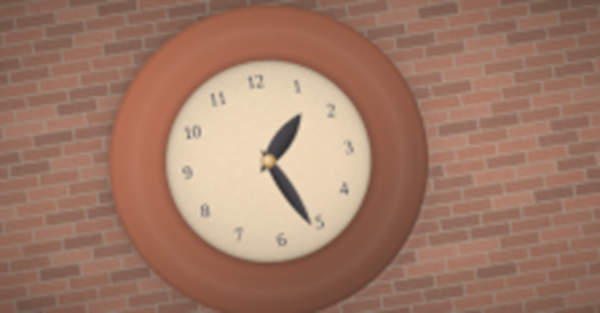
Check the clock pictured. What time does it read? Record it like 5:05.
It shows 1:26
